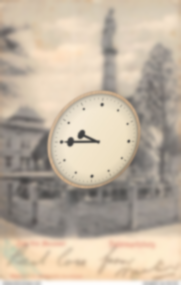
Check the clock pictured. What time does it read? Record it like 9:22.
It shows 9:45
